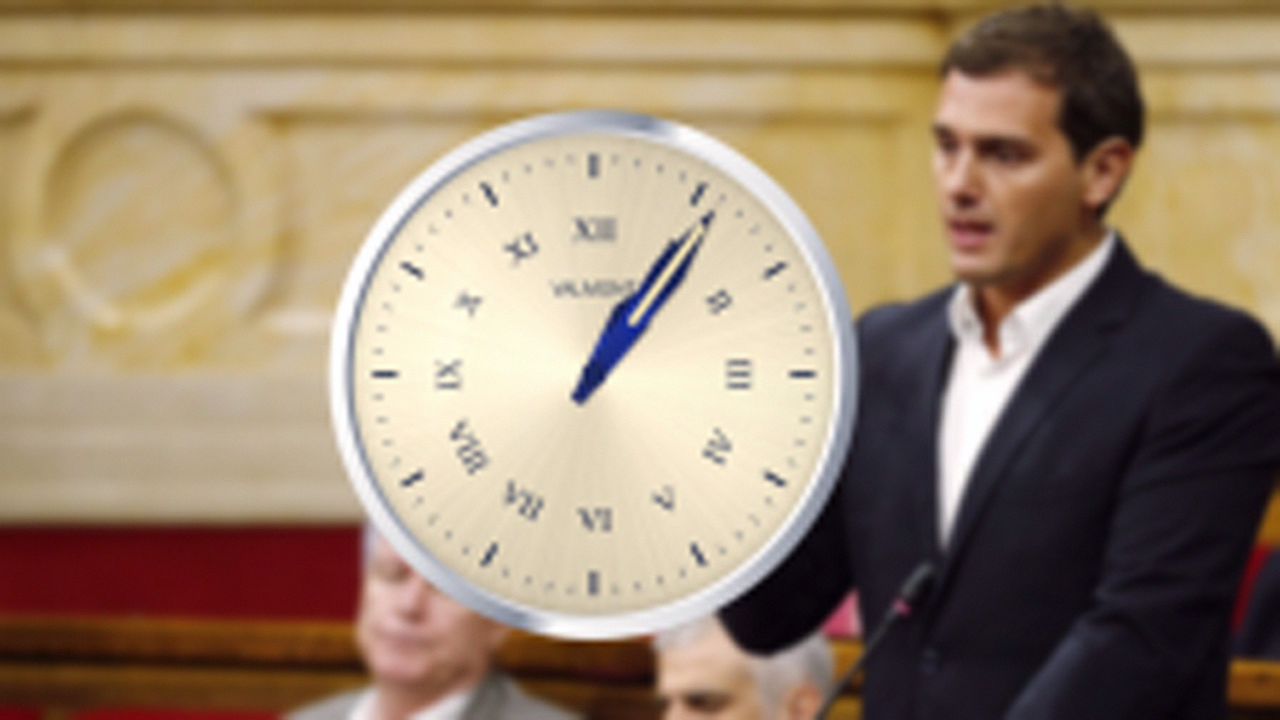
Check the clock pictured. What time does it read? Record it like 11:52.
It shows 1:06
